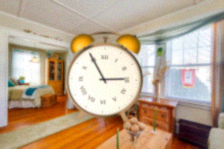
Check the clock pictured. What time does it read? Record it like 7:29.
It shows 2:55
